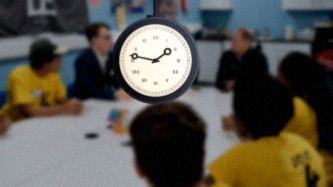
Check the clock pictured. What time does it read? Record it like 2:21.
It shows 1:47
